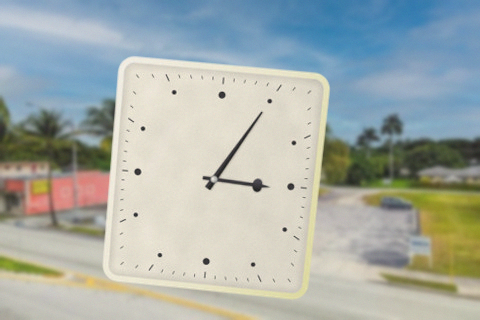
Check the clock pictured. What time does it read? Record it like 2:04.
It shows 3:05
